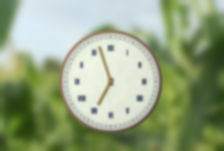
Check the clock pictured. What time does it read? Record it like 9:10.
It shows 6:57
